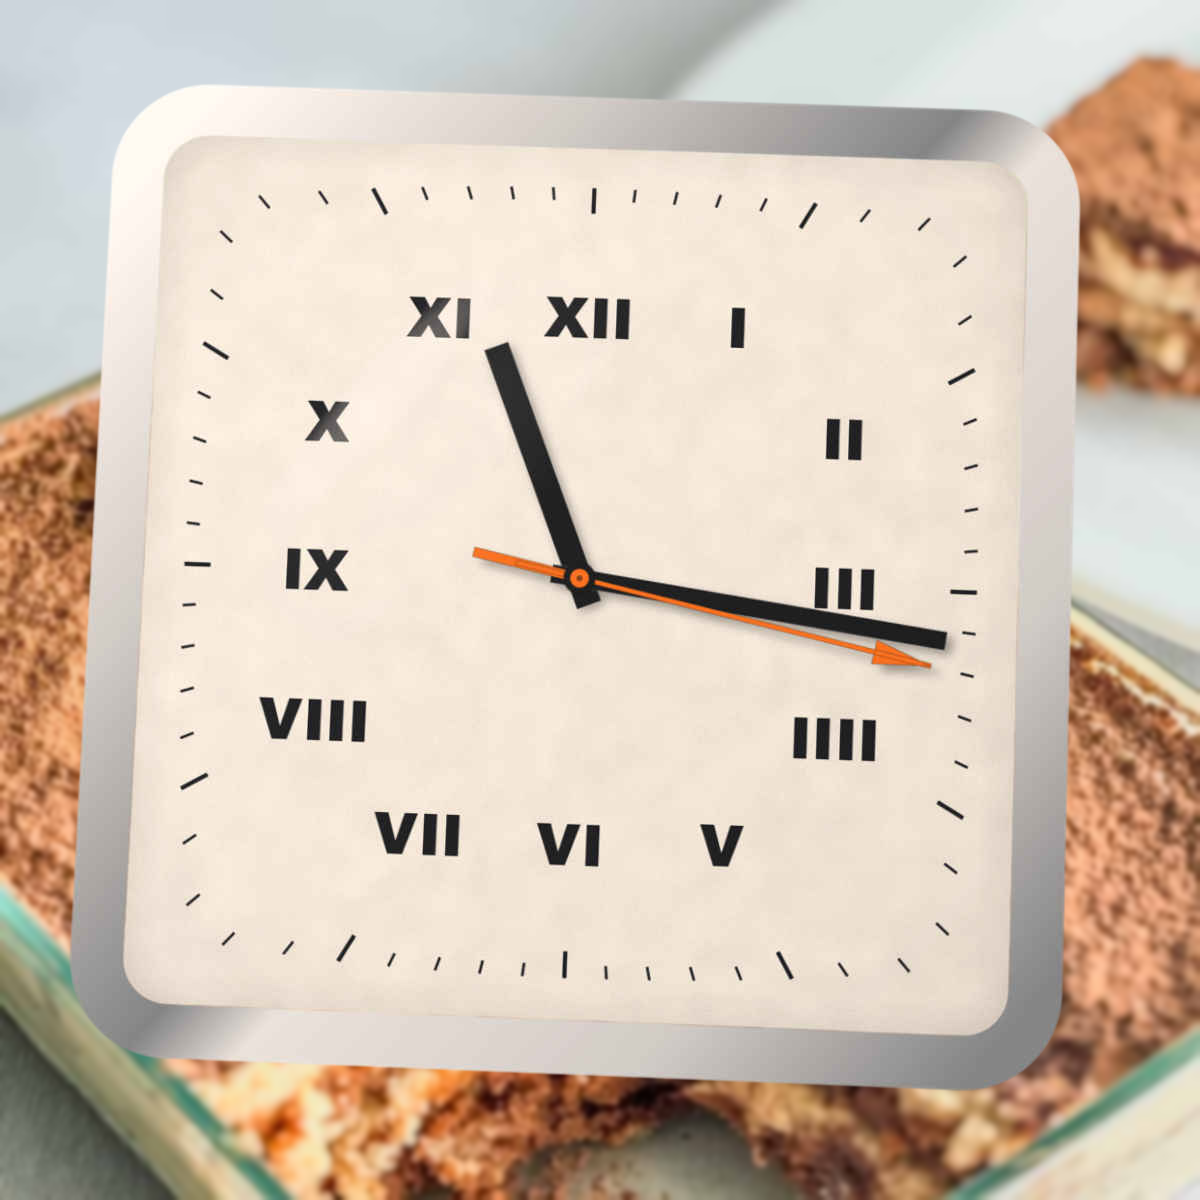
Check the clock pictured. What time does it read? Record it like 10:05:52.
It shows 11:16:17
